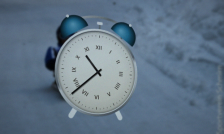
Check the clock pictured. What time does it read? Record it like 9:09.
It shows 10:38
